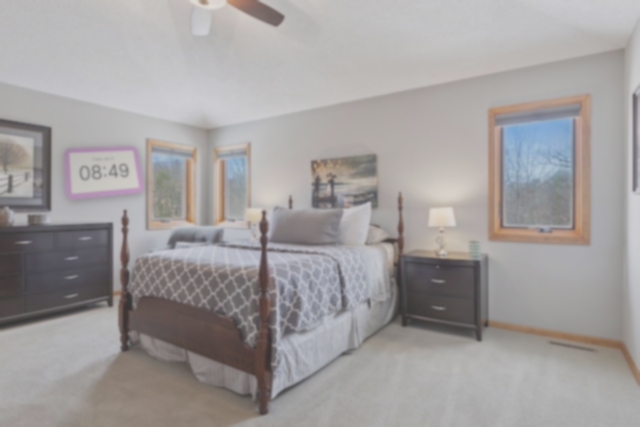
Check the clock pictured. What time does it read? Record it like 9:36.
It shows 8:49
